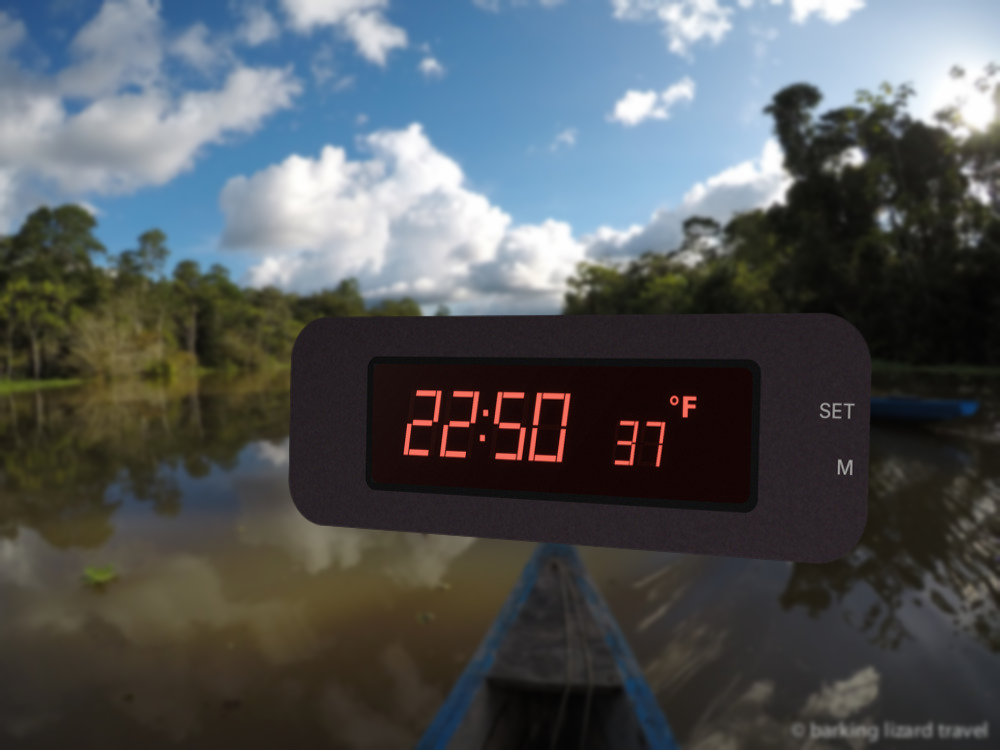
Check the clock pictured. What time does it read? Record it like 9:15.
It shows 22:50
